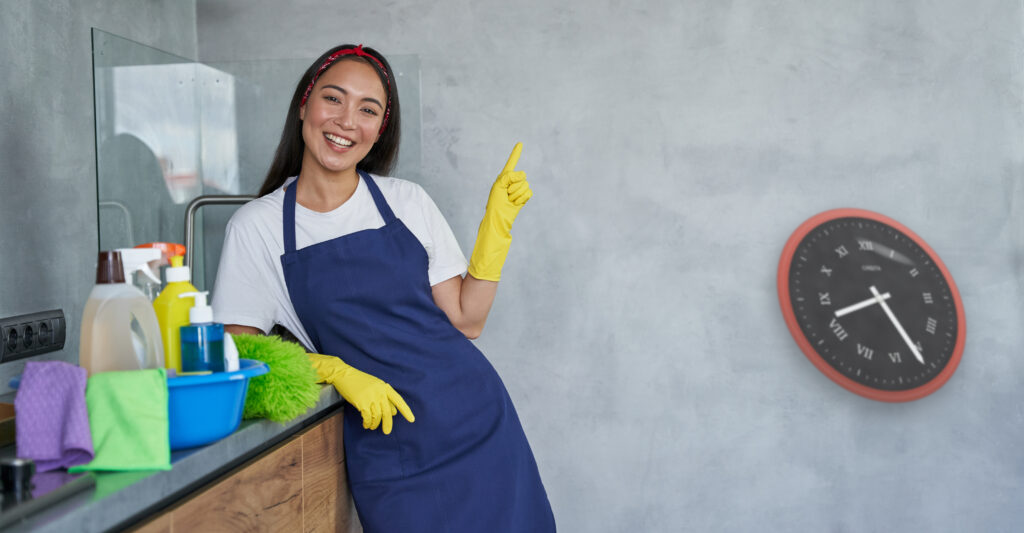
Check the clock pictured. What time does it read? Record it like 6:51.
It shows 8:26
